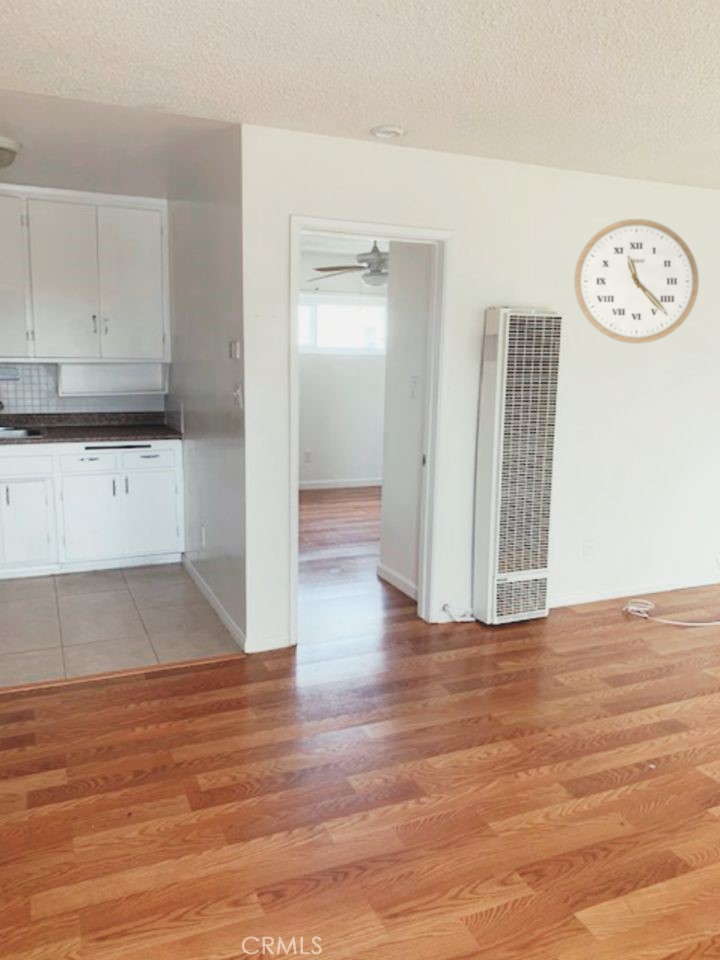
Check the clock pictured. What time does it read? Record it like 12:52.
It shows 11:23
